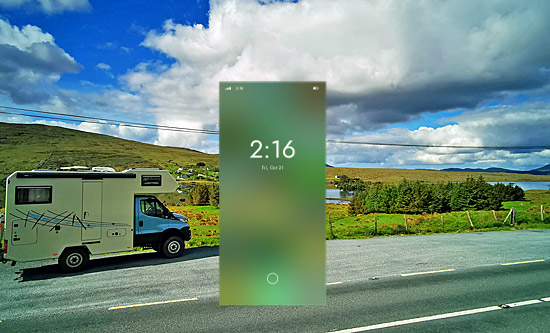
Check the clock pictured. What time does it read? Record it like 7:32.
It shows 2:16
